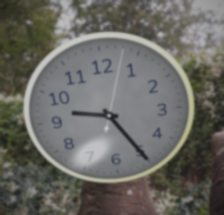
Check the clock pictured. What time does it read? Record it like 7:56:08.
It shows 9:25:03
